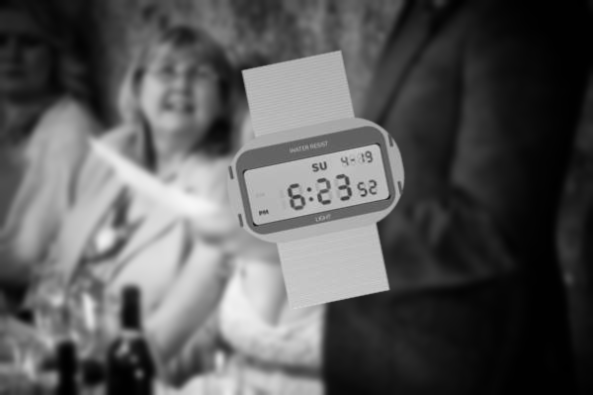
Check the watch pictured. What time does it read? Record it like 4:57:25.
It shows 6:23:52
